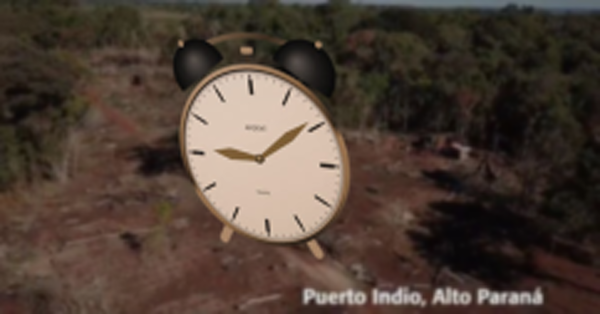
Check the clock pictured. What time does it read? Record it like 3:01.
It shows 9:09
